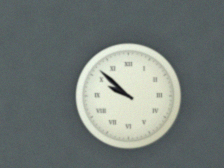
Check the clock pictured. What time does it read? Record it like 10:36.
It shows 9:52
